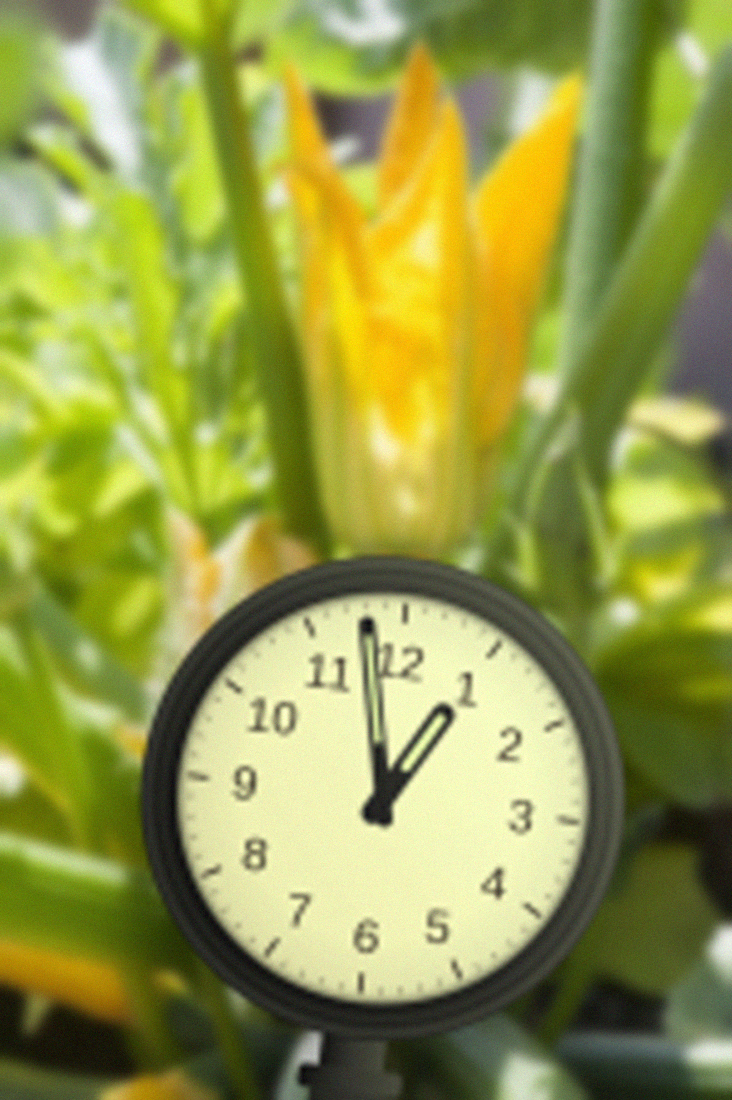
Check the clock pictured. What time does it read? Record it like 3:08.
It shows 12:58
